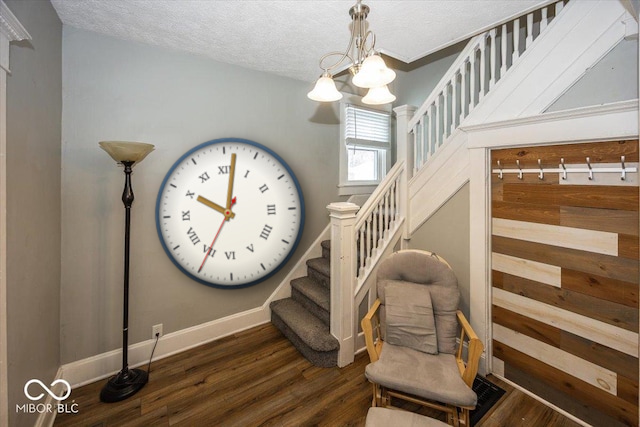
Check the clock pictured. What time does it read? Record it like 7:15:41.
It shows 10:01:35
